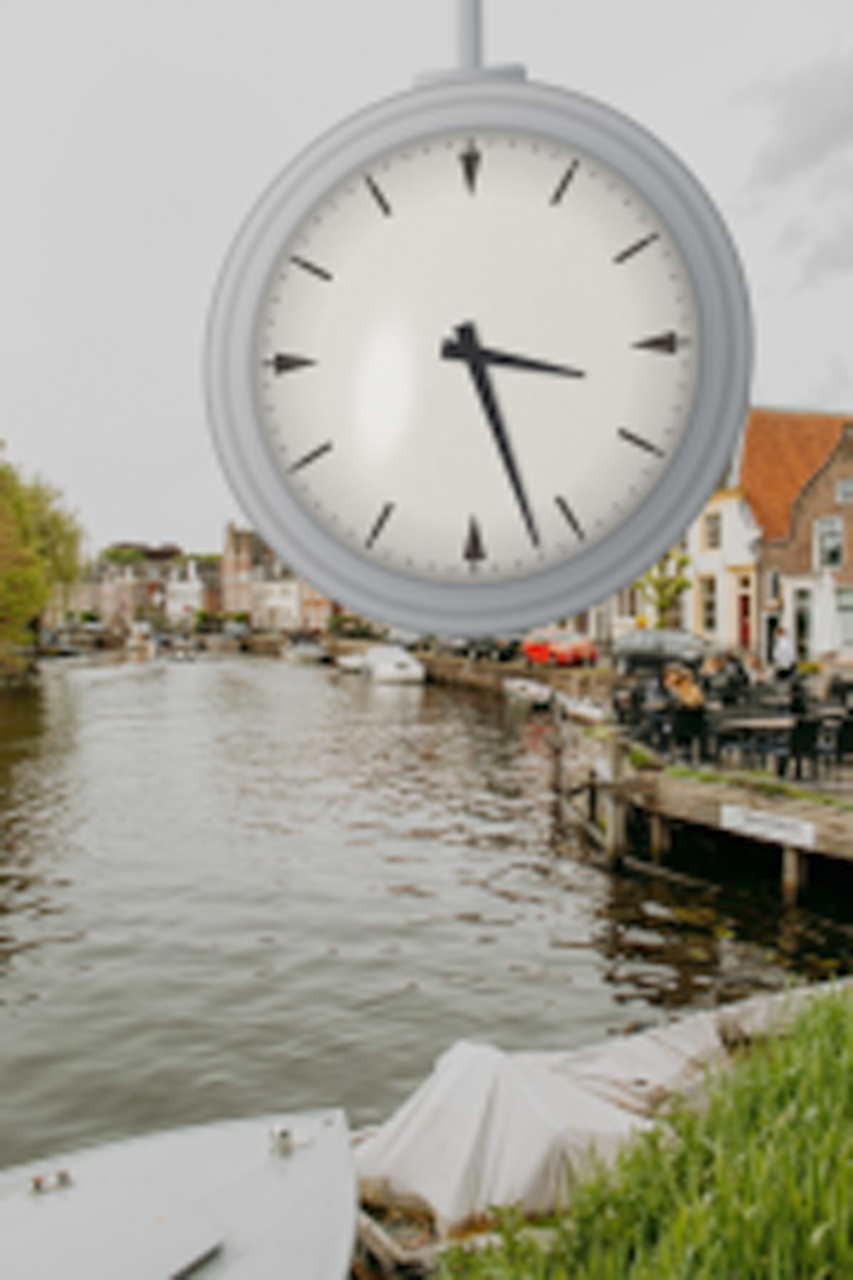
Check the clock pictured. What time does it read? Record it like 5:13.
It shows 3:27
